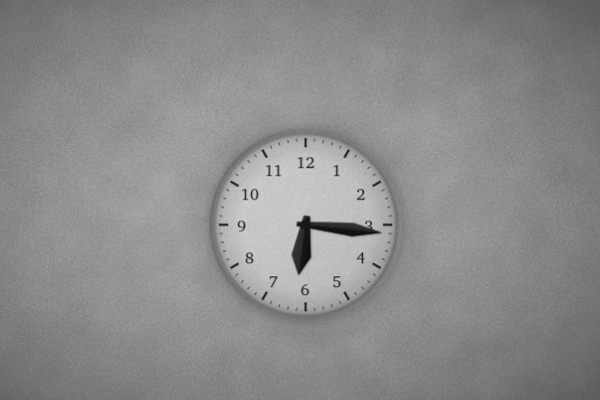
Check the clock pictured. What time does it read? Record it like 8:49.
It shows 6:16
